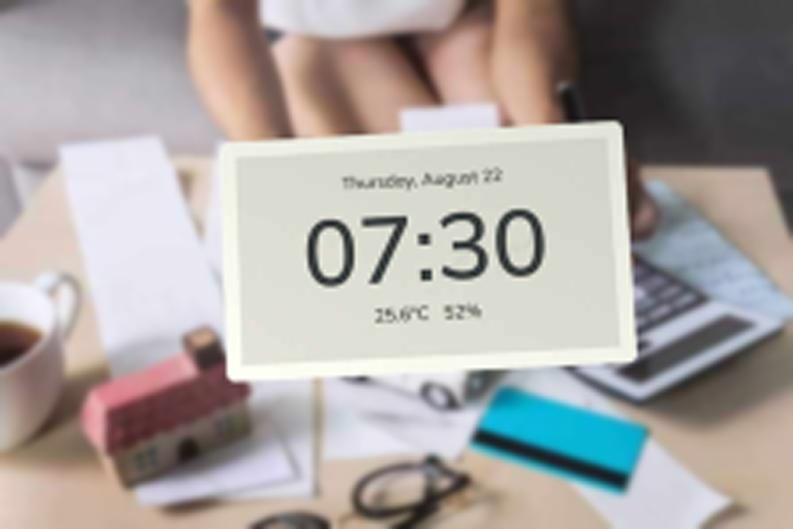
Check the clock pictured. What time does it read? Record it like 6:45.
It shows 7:30
